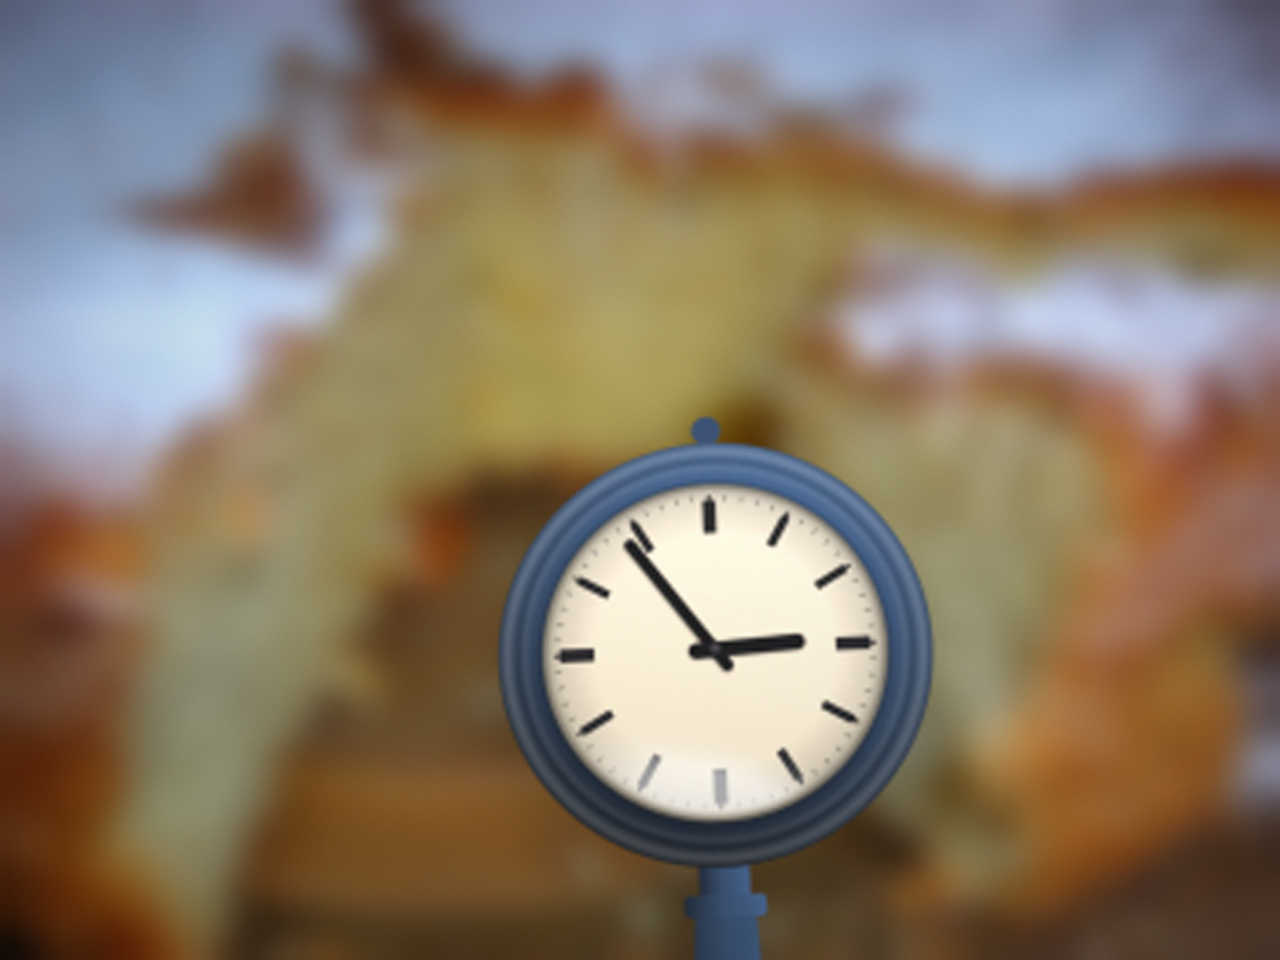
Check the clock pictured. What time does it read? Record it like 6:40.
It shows 2:54
